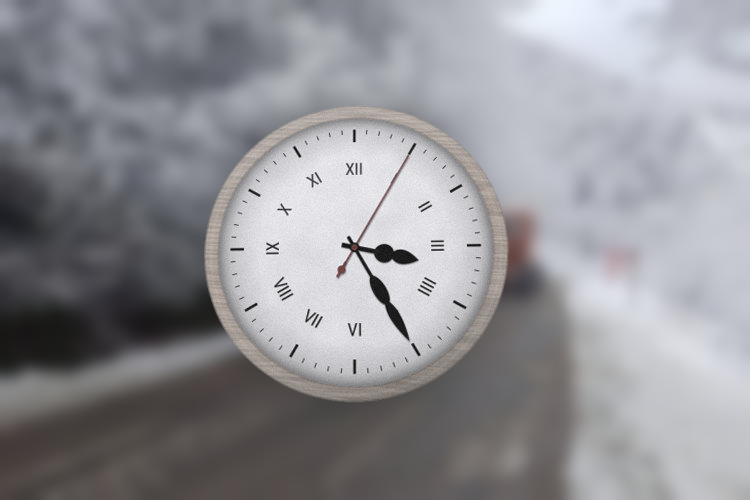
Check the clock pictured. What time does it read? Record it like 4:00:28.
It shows 3:25:05
